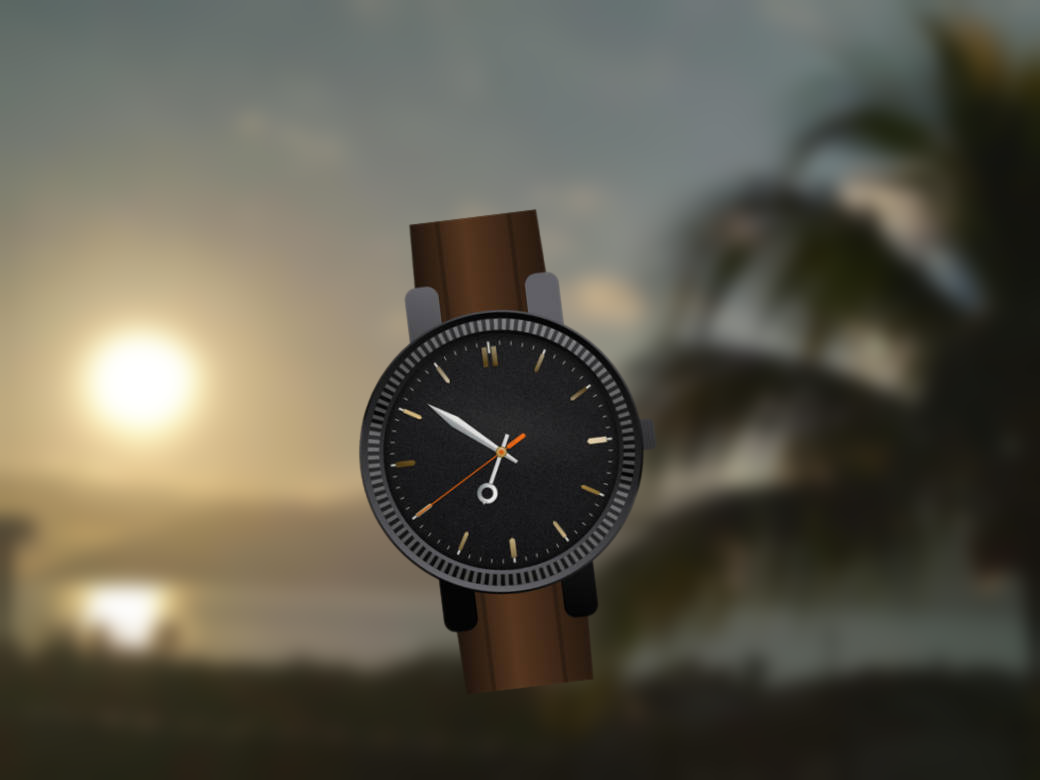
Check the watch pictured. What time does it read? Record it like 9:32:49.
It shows 6:51:40
